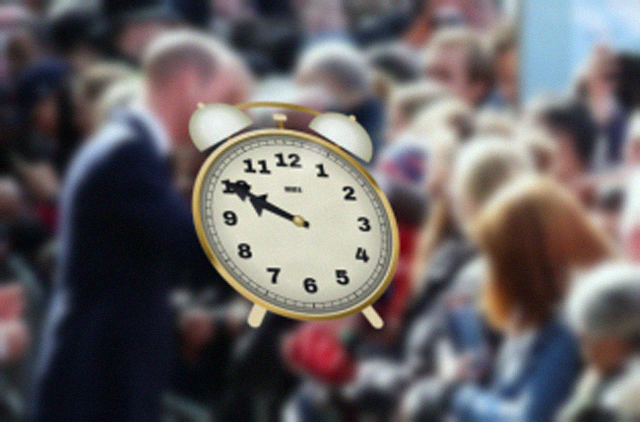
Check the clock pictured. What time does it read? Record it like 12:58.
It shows 9:50
